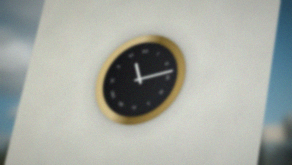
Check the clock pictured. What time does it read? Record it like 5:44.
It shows 11:13
